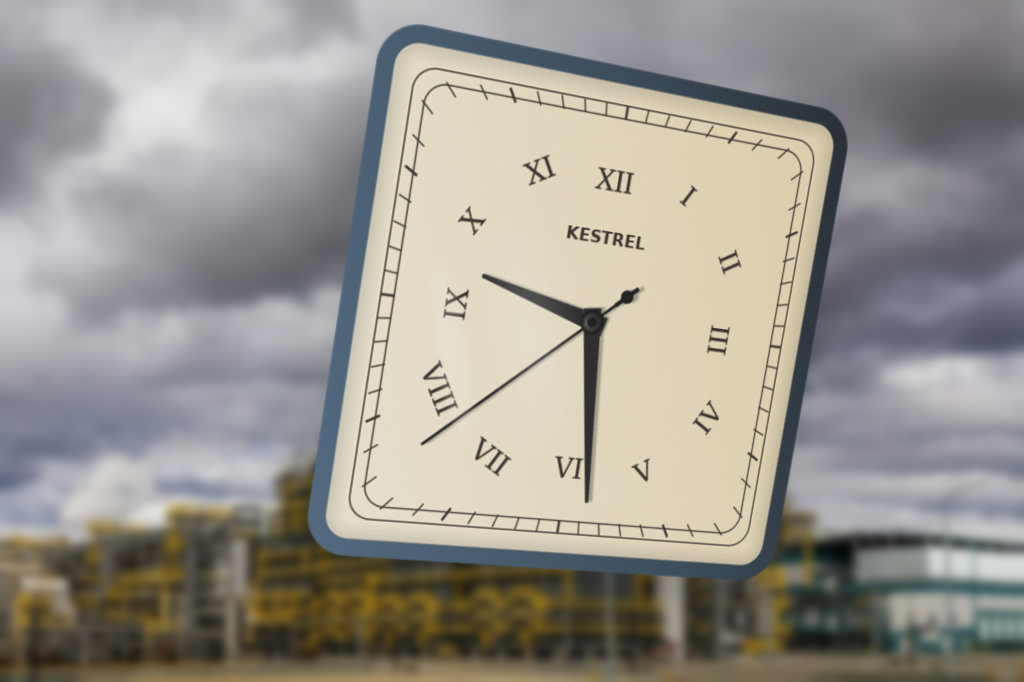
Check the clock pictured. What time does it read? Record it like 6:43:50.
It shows 9:28:38
